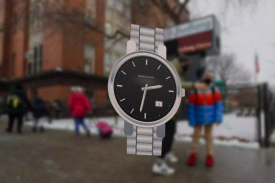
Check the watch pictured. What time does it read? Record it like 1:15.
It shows 2:32
